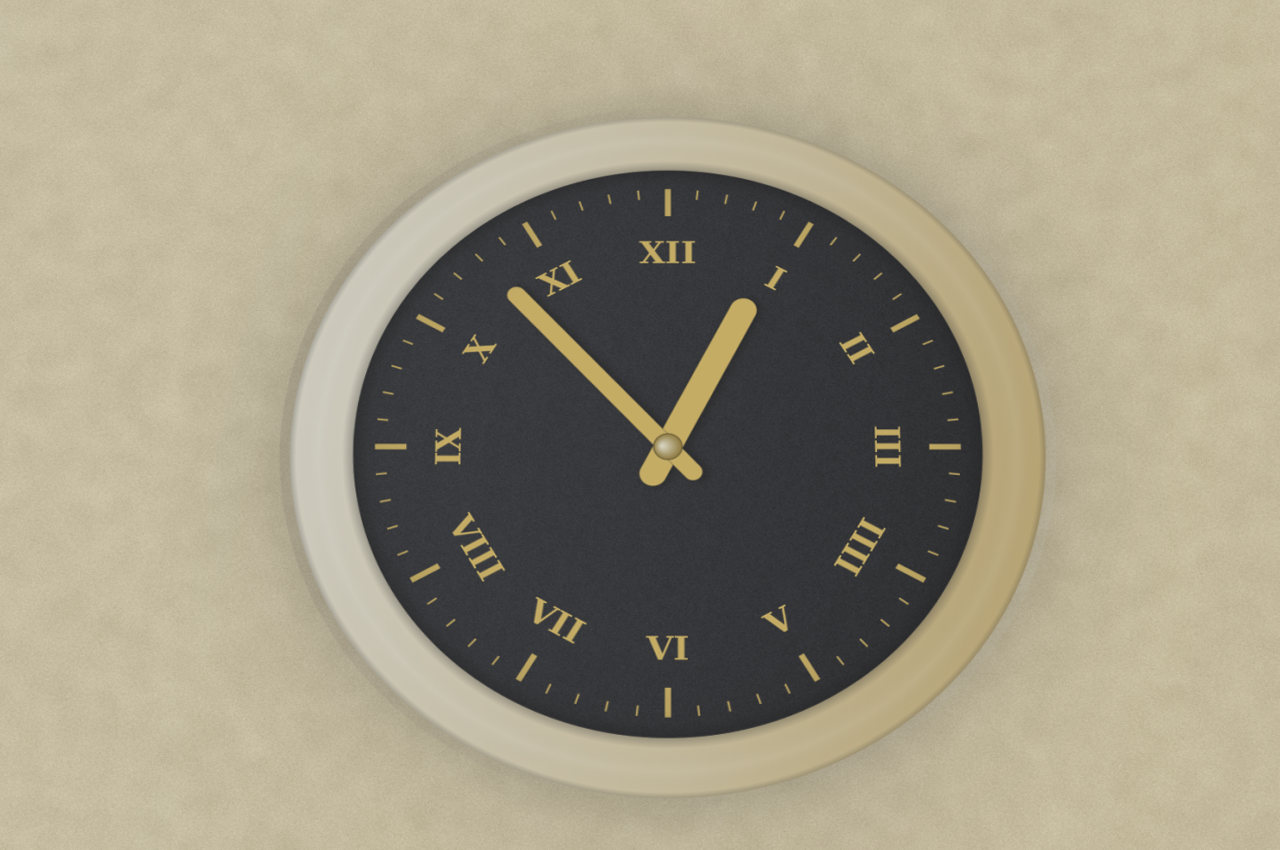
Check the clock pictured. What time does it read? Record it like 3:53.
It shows 12:53
